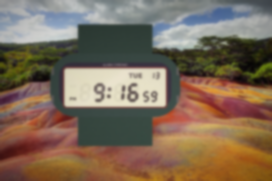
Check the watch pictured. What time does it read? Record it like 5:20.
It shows 9:16
